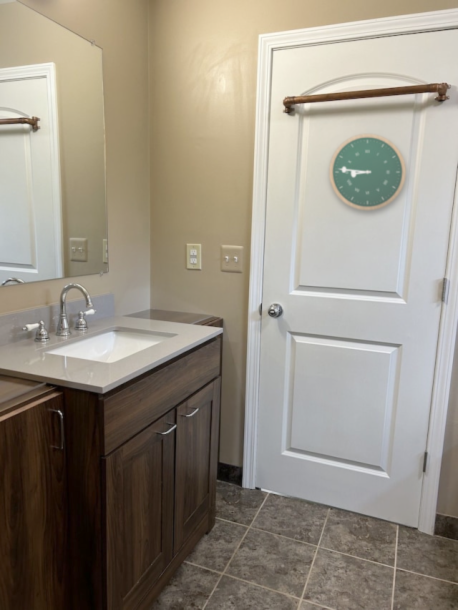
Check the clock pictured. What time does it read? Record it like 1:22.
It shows 8:46
